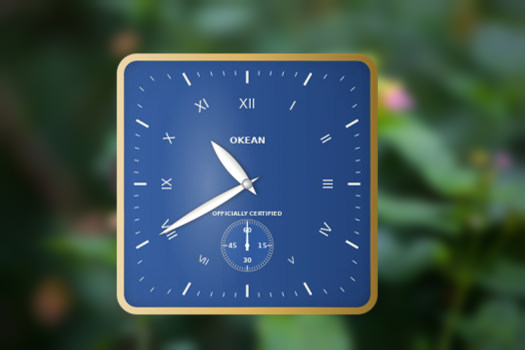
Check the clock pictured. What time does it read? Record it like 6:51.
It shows 10:40
